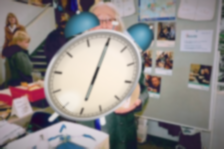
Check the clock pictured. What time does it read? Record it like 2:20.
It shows 6:00
